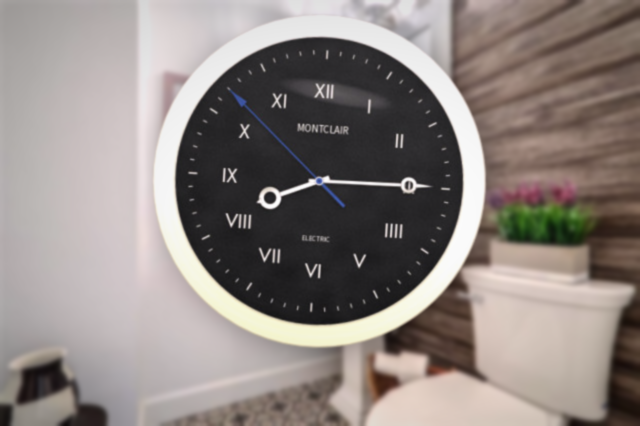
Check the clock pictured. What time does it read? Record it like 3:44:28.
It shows 8:14:52
